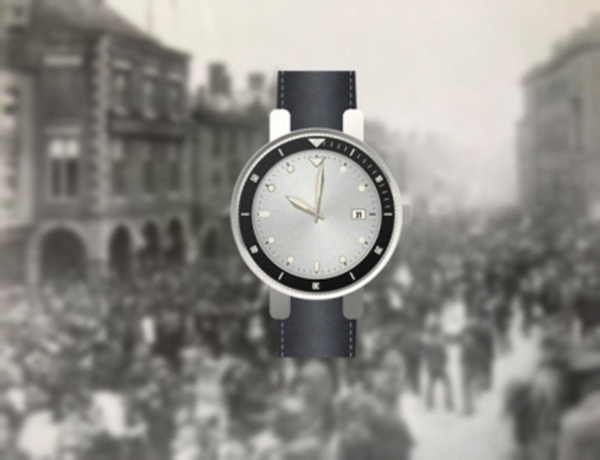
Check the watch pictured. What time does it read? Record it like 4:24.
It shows 10:01
